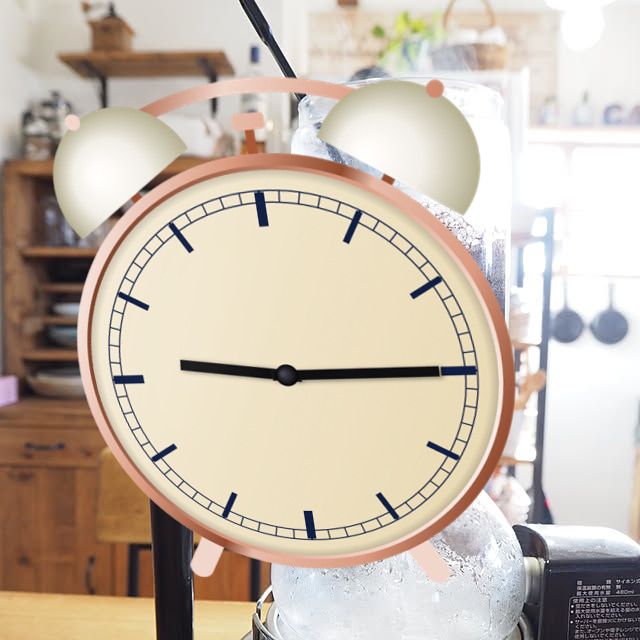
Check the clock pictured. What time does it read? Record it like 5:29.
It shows 9:15
